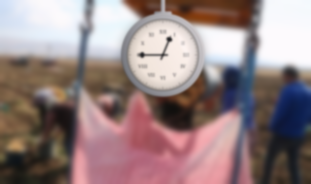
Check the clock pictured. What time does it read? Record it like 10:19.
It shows 12:45
